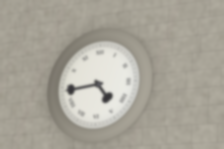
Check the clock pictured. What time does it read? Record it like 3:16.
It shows 4:44
